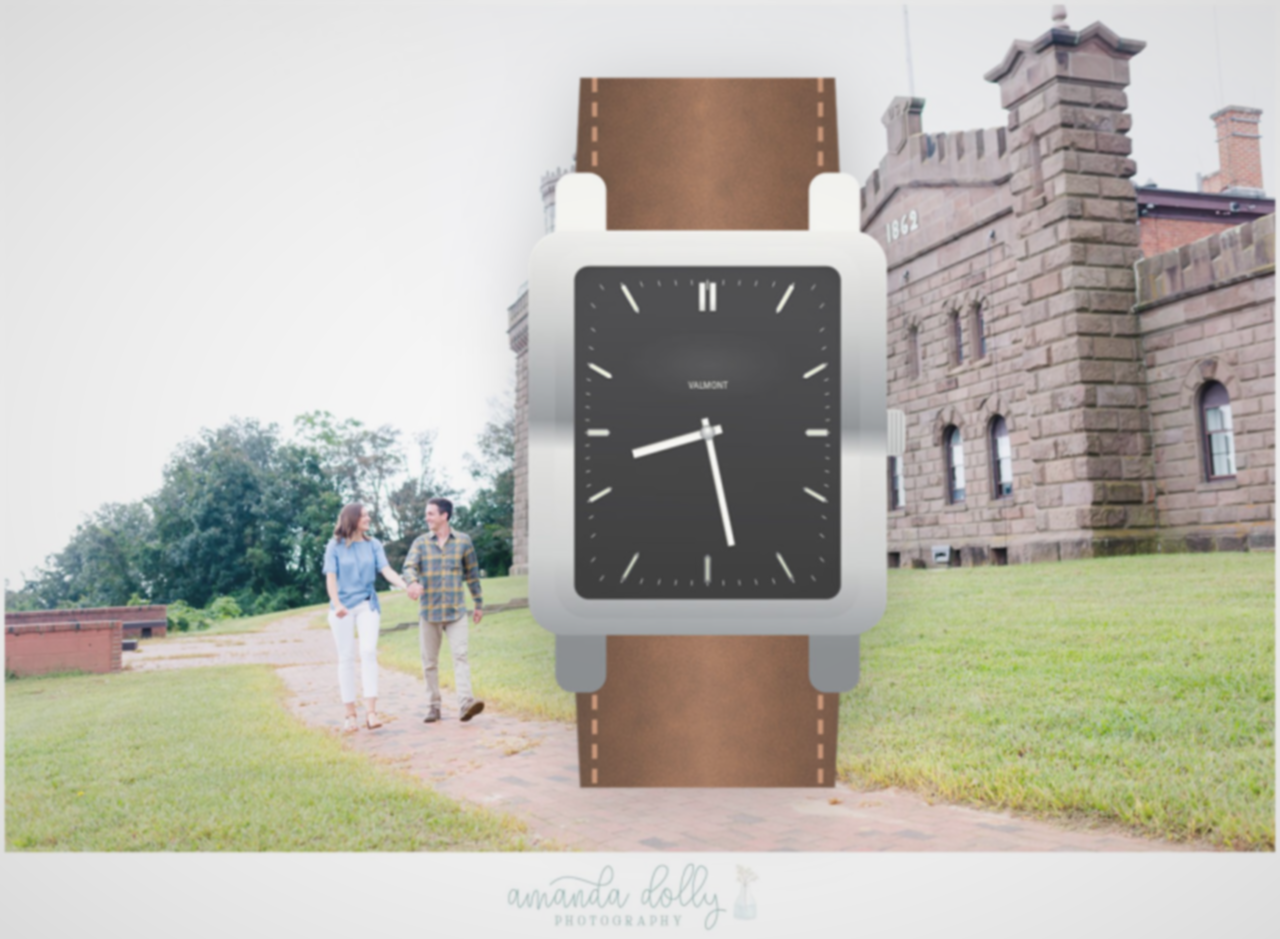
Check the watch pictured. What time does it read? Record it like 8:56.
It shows 8:28
